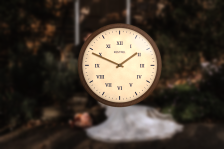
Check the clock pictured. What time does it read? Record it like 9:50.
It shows 1:49
